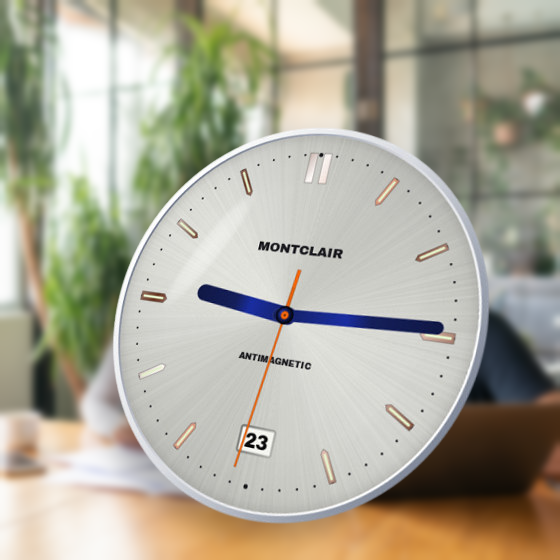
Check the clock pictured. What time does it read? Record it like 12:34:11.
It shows 9:14:31
